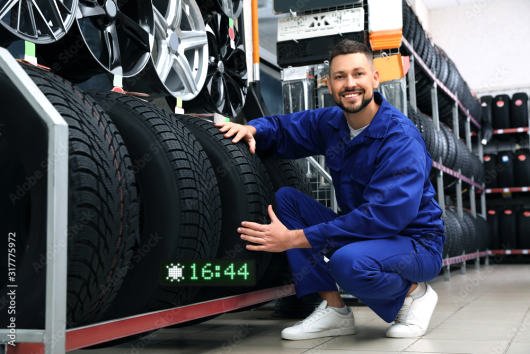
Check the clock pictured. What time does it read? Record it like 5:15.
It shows 16:44
